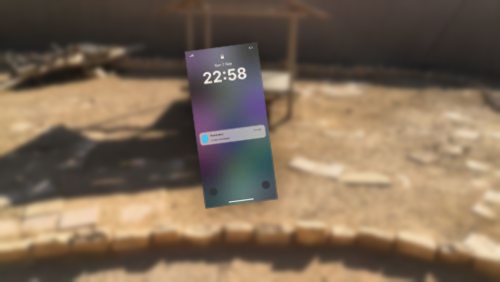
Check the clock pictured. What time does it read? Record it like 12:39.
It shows 22:58
